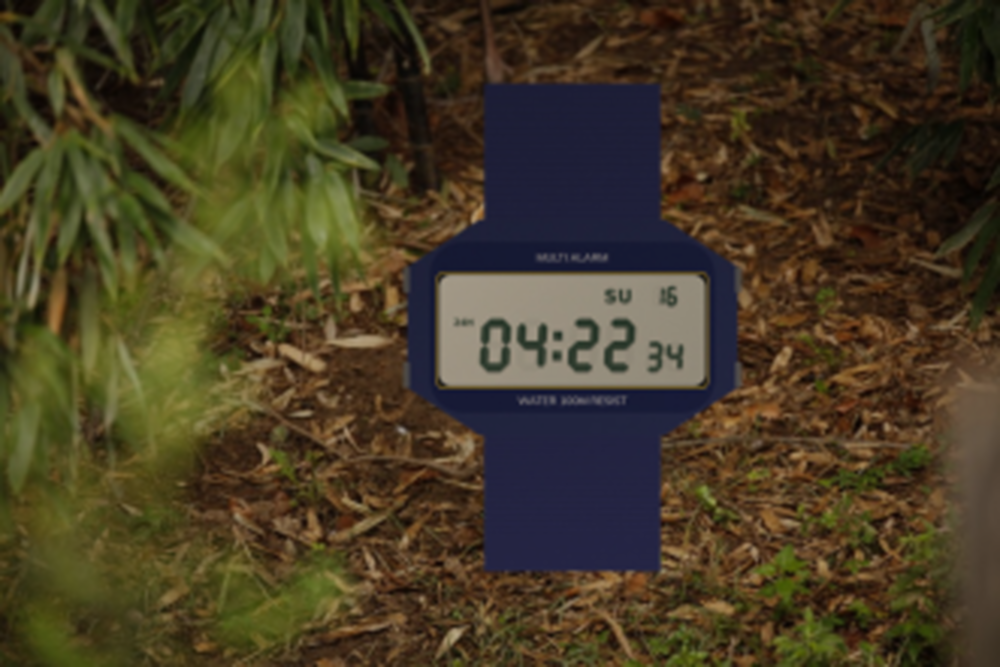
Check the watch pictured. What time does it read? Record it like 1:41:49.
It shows 4:22:34
